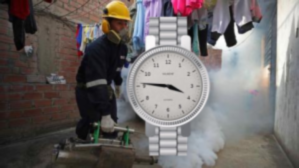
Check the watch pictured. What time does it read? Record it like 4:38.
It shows 3:46
